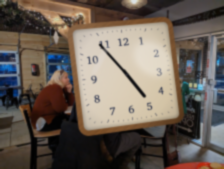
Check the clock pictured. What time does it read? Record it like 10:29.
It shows 4:54
